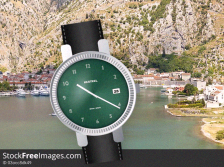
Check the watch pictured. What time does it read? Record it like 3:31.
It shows 10:21
